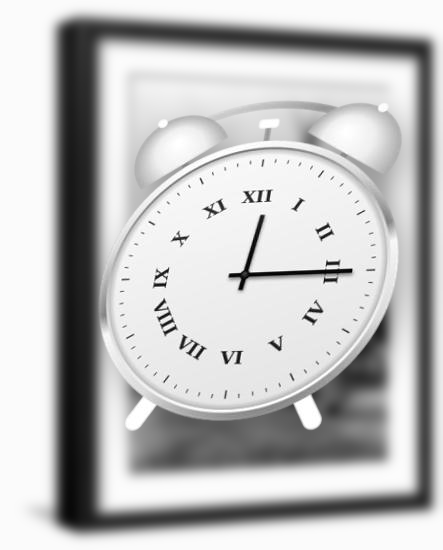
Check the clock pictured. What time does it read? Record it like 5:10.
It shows 12:15
